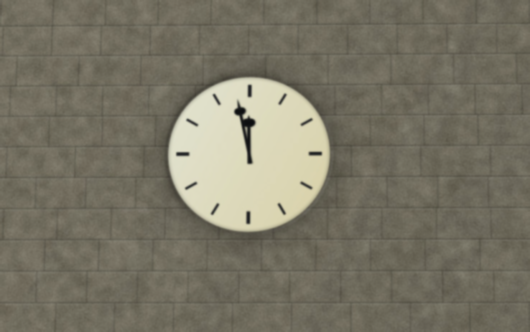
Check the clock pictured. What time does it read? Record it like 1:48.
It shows 11:58
